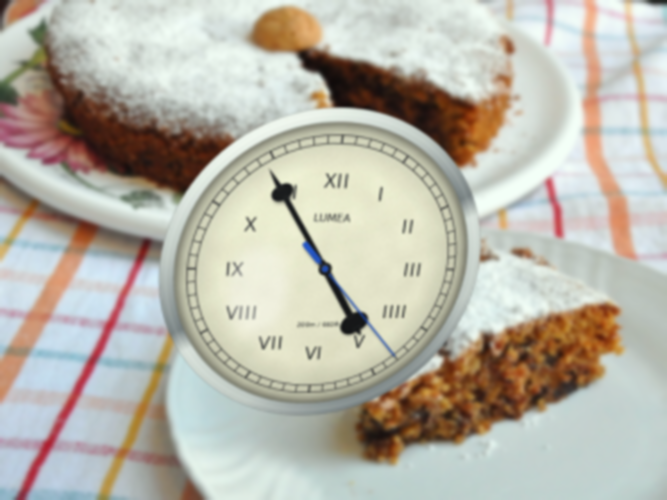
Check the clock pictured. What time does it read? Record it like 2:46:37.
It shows 4:54:23
